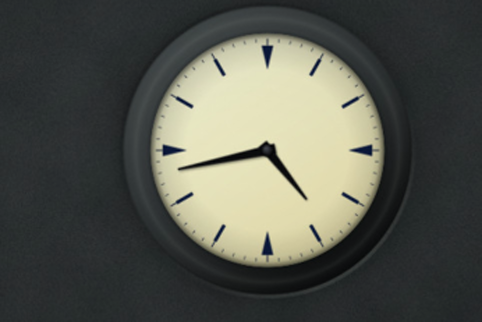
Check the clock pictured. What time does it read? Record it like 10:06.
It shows 4:43
